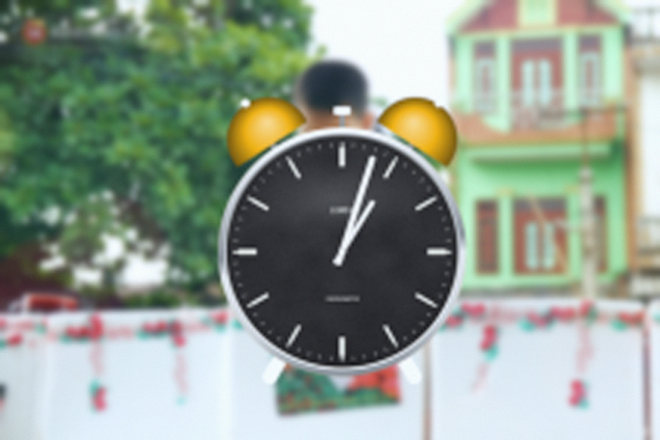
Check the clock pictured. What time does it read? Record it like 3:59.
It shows 1:03
